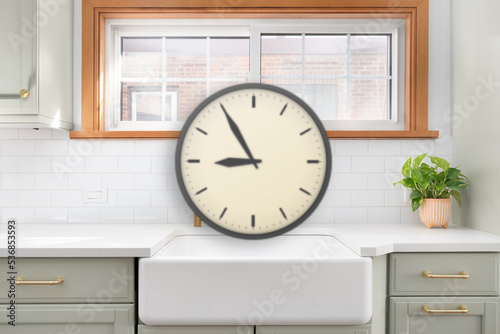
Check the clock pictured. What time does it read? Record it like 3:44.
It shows 8:55
